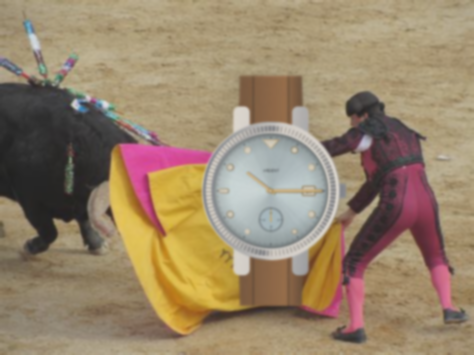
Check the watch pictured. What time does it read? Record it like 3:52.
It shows 10:15
